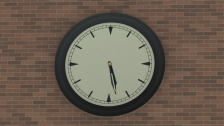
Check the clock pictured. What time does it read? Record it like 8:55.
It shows 5:28
